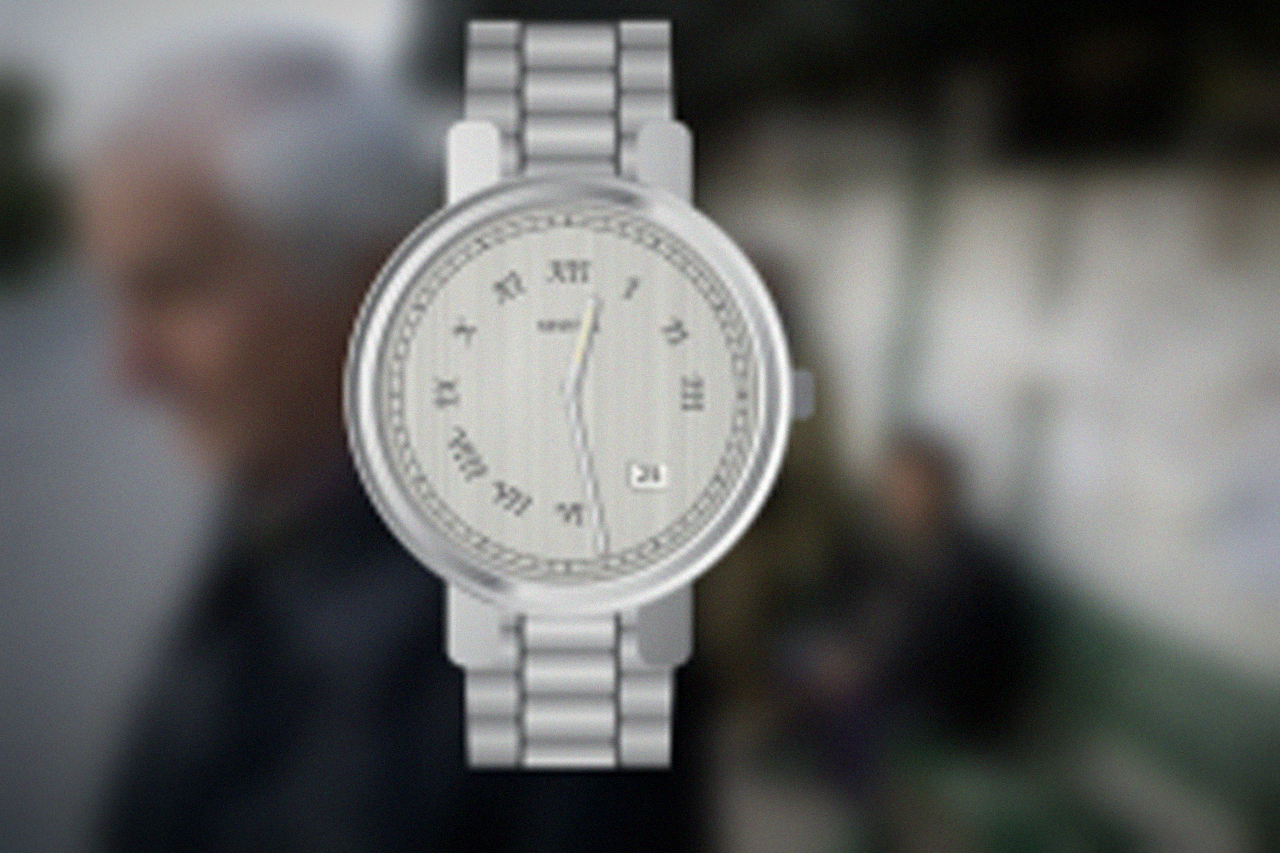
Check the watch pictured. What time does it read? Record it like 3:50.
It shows 12:28
